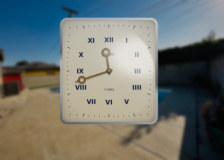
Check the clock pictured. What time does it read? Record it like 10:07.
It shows 11:42
